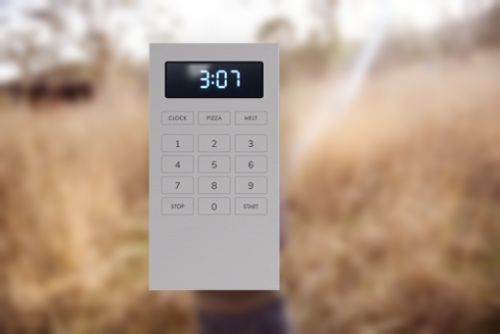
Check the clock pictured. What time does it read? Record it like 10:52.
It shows 3:07
